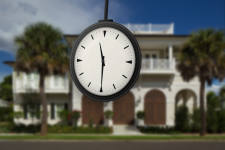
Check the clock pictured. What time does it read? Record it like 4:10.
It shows 11:30
